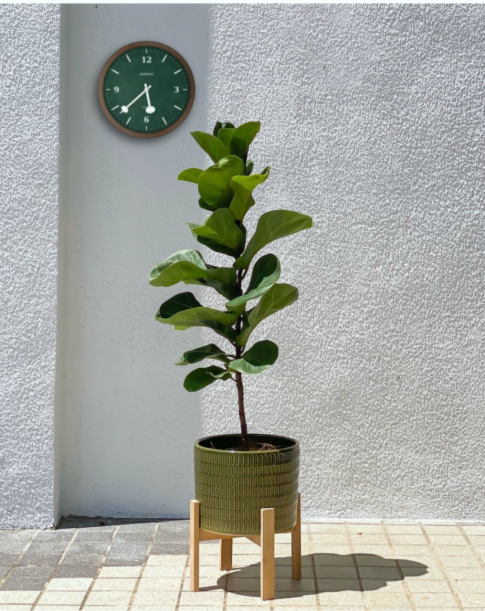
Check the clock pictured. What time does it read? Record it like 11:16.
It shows 5:38
